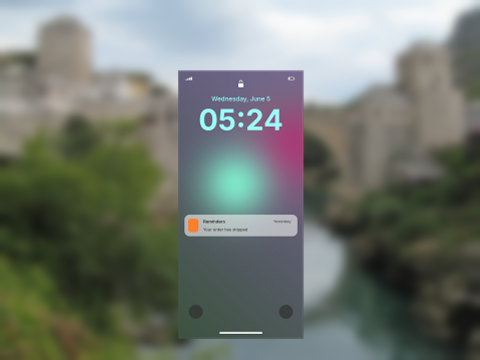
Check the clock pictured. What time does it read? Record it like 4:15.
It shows 5:24
